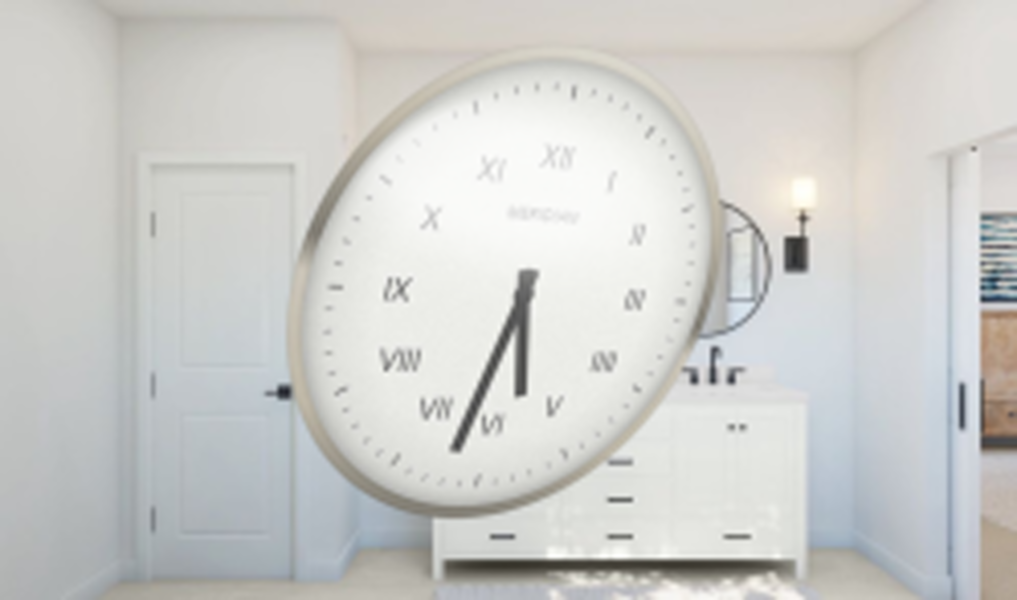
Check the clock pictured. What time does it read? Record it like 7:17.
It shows 5:32
